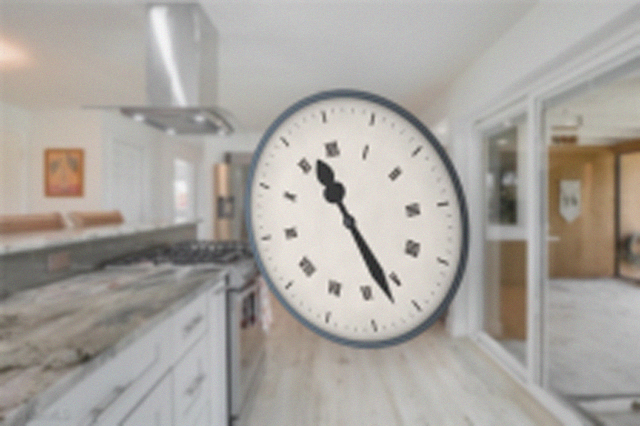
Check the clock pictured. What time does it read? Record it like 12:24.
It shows 11:27
